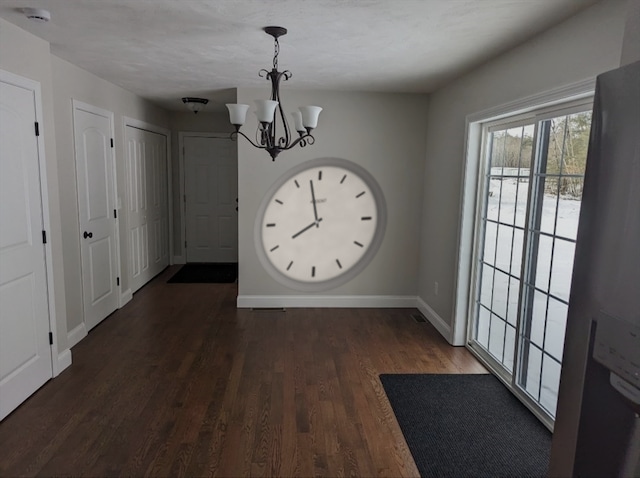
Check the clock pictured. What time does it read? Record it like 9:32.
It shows 7:58
